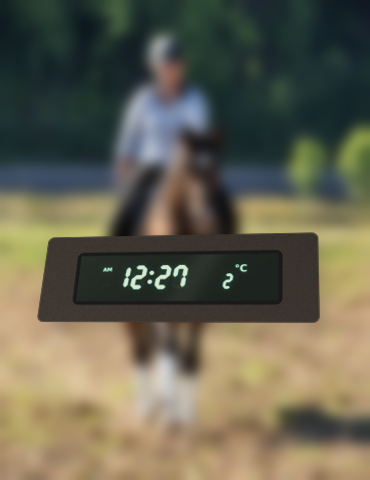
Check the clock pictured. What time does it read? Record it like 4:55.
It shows 12:27
